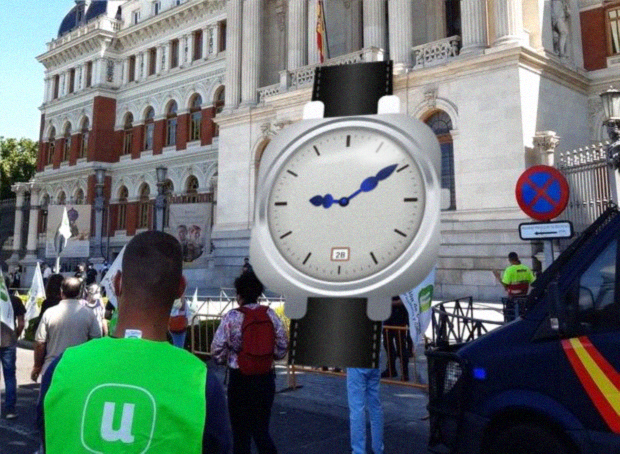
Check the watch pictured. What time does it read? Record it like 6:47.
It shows 9:09
